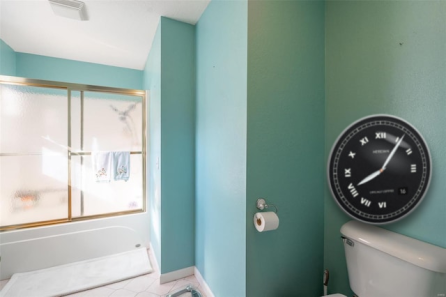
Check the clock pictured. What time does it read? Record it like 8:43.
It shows 8:06
